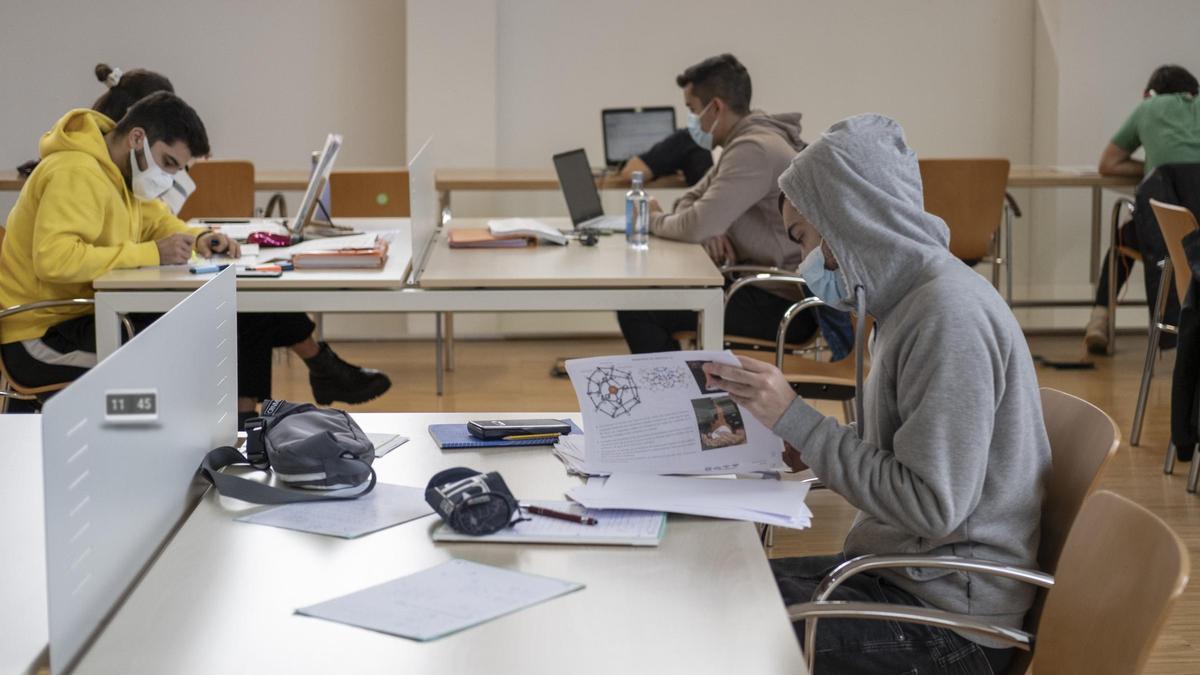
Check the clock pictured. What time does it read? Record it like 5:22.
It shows 11:45
